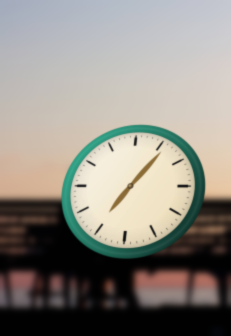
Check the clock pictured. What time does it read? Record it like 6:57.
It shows 7:06
